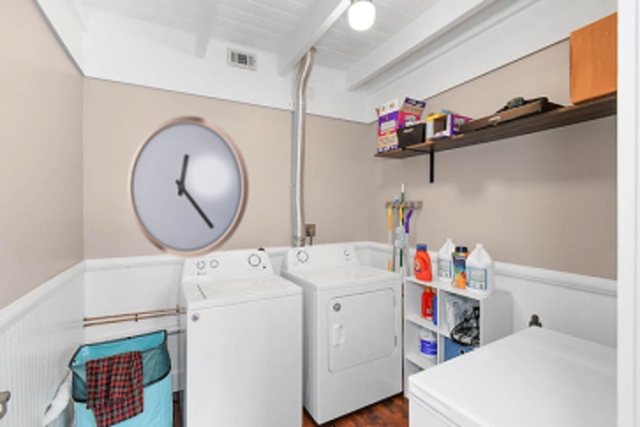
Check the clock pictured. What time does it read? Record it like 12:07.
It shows 12:23
